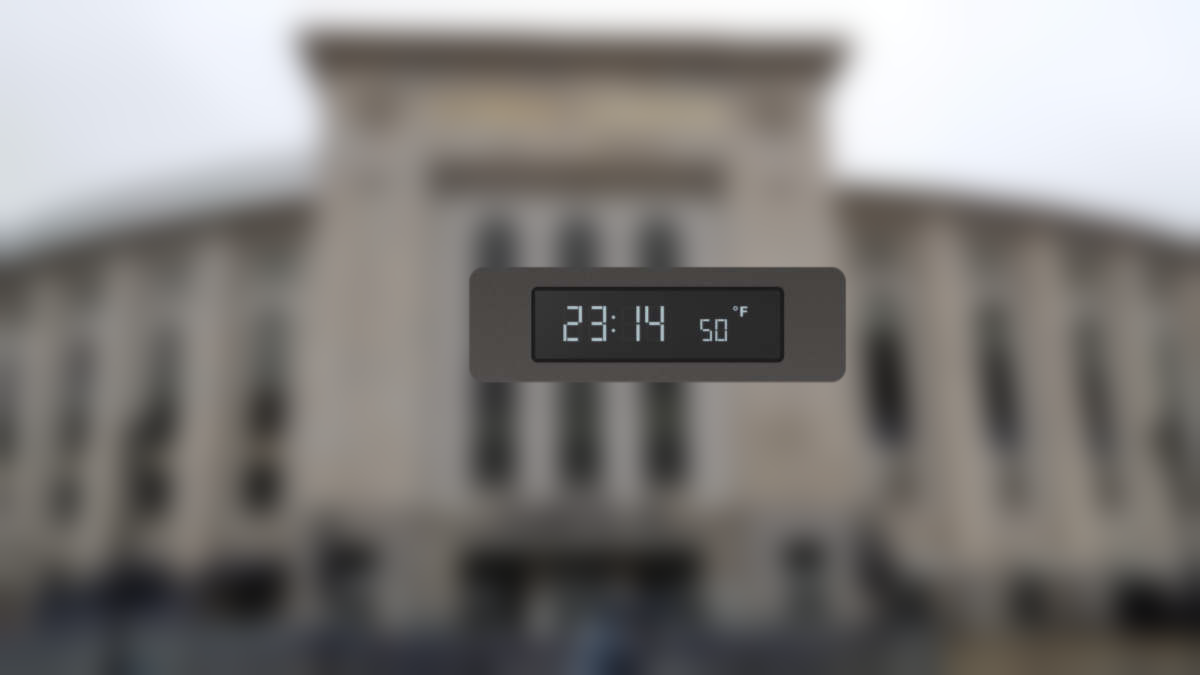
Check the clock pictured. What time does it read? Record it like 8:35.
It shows 23:14
